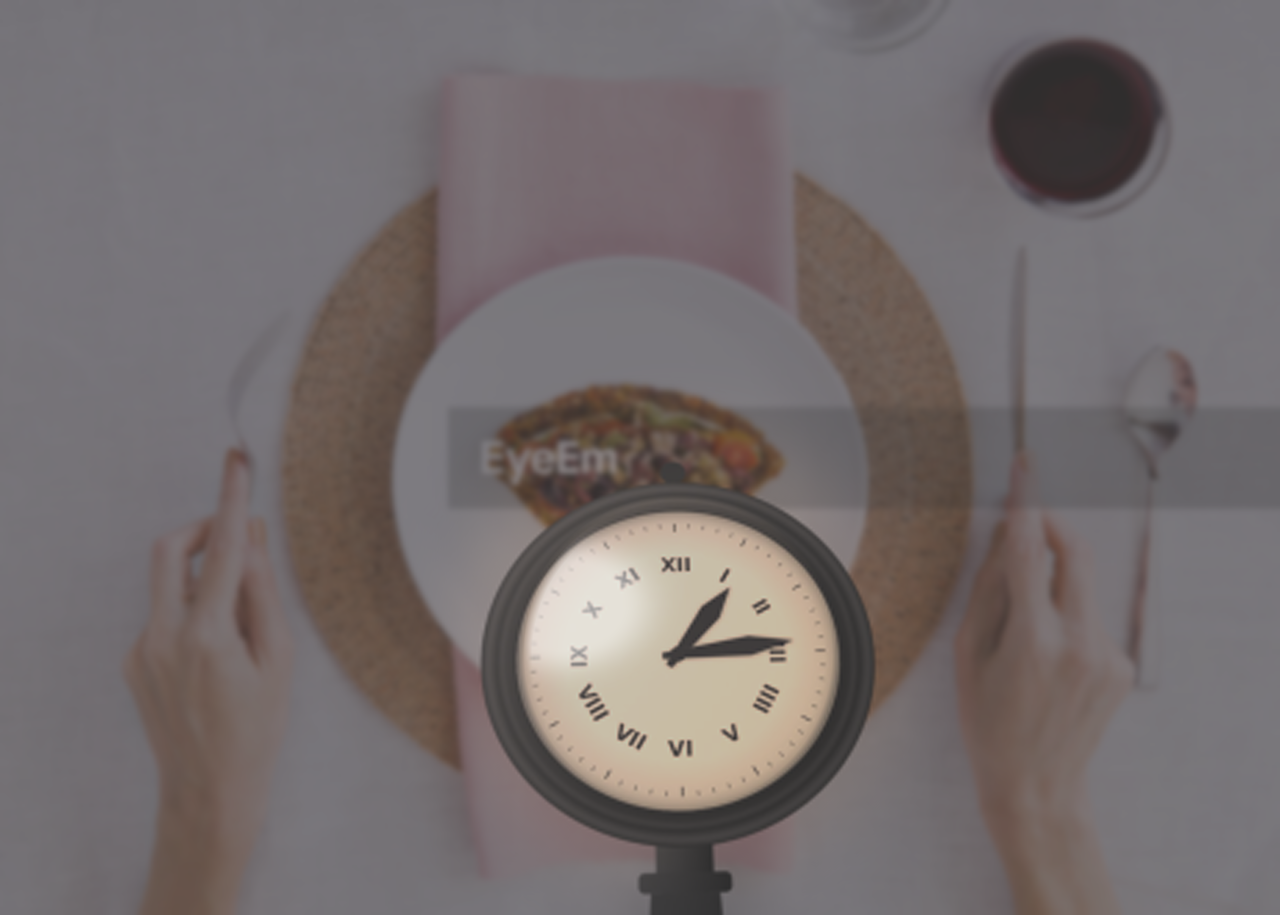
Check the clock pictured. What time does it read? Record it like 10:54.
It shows 1:14
